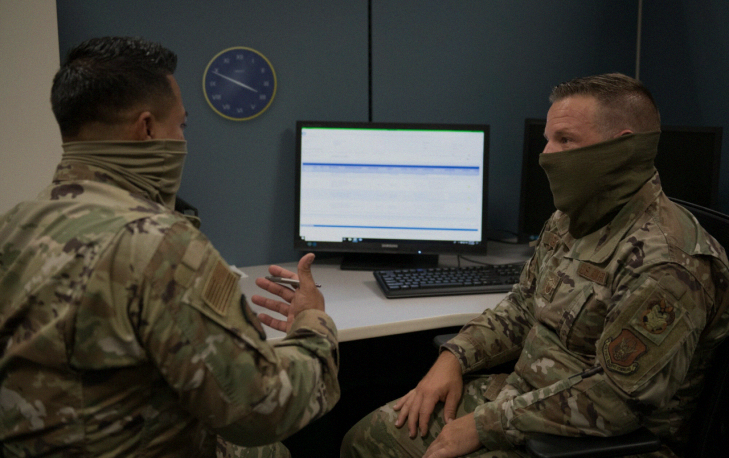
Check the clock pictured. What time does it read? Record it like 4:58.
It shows 3:49
